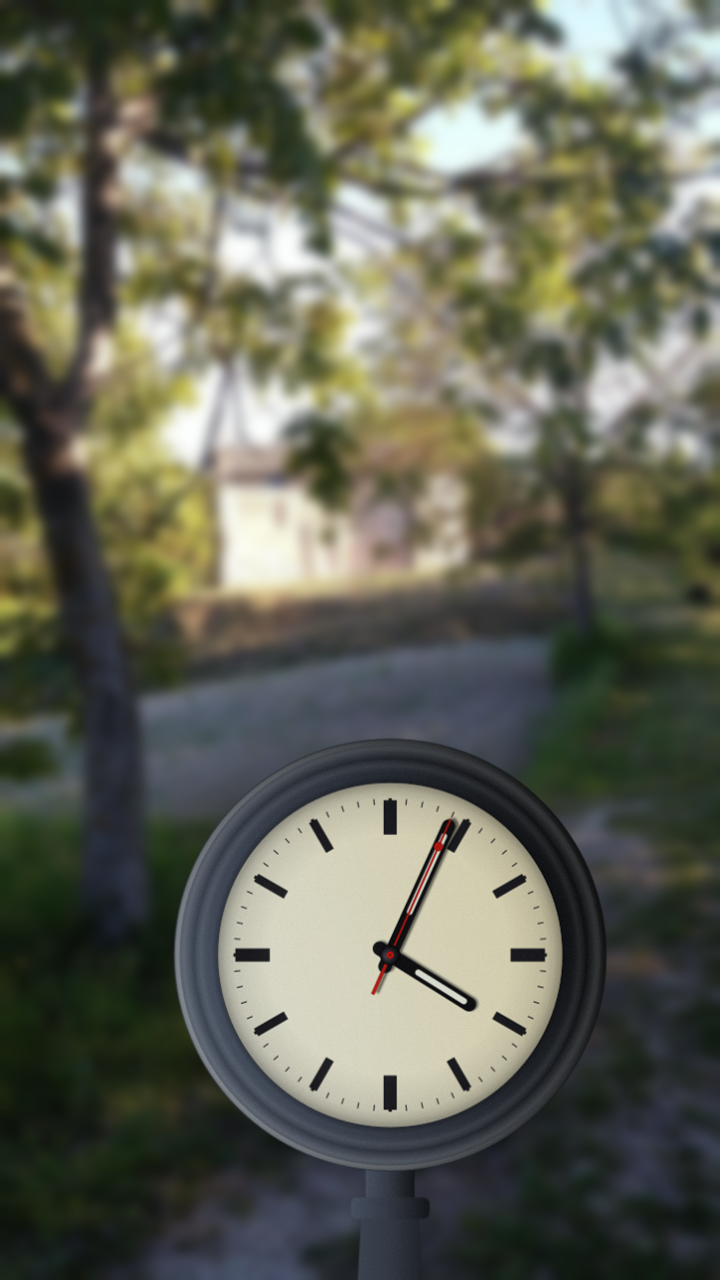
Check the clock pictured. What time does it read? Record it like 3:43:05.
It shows 4:04:04
